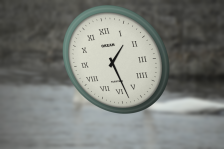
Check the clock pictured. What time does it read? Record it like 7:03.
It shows 1:28
